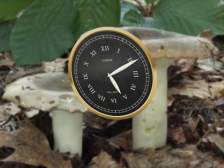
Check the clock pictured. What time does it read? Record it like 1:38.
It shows 5:11
